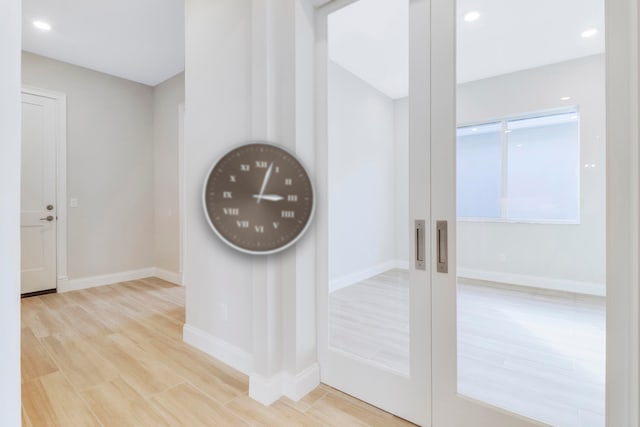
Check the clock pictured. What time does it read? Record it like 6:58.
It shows 3:03
